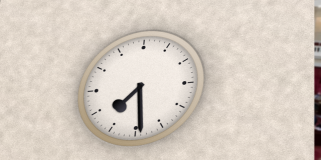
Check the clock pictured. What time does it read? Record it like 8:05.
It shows 7:29
